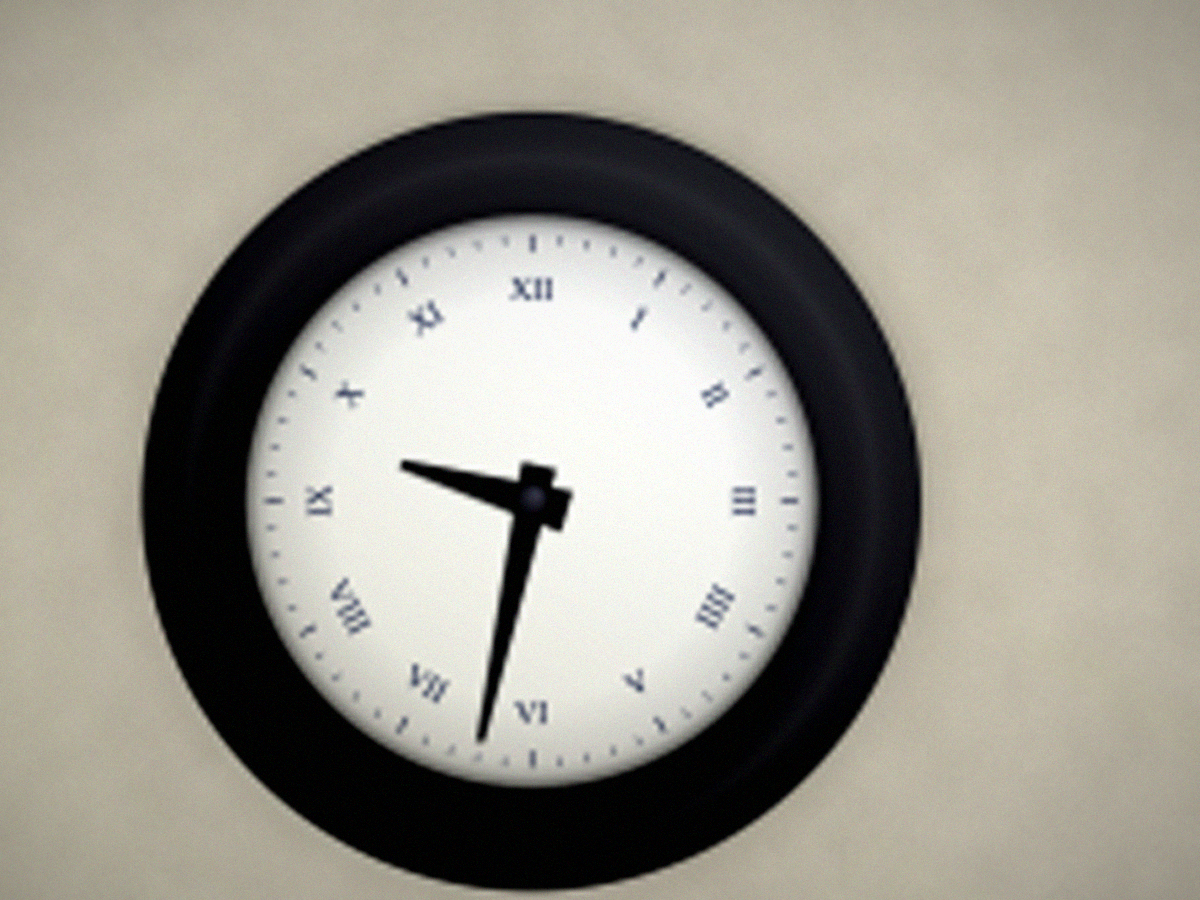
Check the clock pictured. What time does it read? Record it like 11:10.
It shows 9:32
